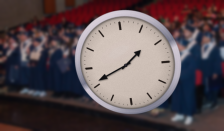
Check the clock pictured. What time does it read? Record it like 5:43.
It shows 1:41
